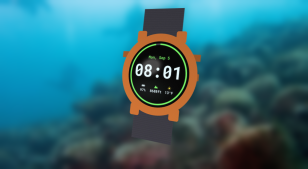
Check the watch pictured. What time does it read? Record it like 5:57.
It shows 8:01
